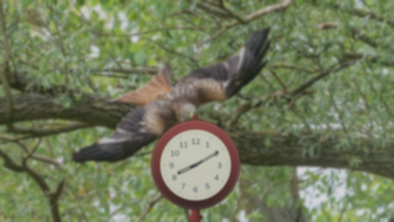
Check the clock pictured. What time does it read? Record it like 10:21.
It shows 8:10
